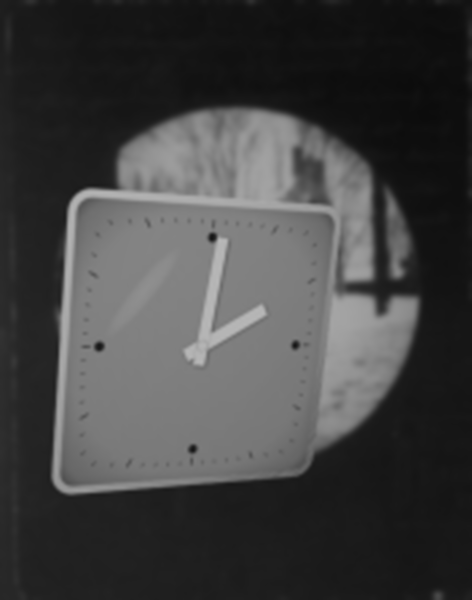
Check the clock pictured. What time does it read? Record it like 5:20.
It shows 2:01
